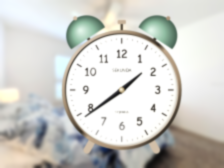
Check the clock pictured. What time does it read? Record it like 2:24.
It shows 1:39
